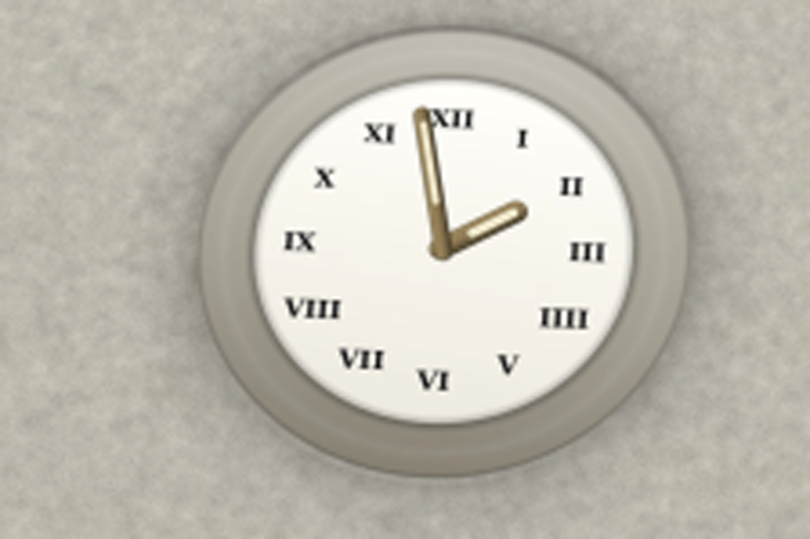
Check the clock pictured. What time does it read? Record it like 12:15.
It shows 1:58
